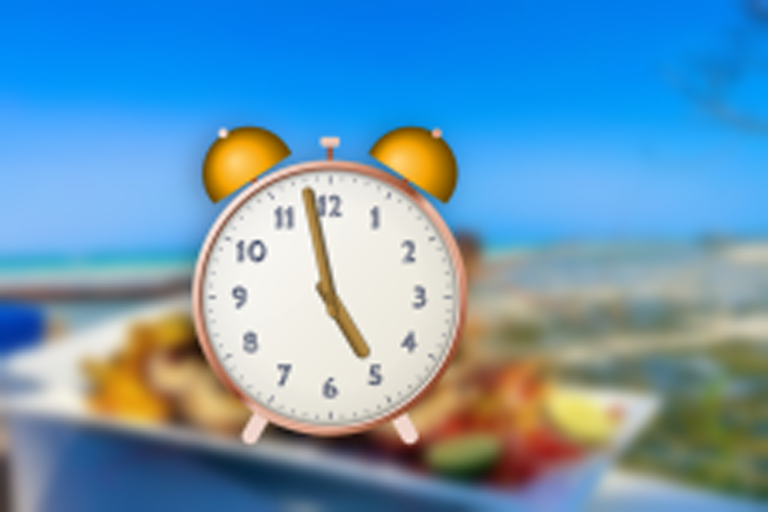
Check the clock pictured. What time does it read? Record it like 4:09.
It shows 4:58
